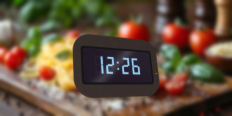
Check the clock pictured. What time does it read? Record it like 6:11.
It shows 12:26
